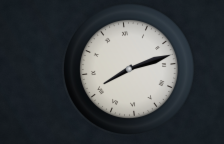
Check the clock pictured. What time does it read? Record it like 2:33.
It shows 8:13
